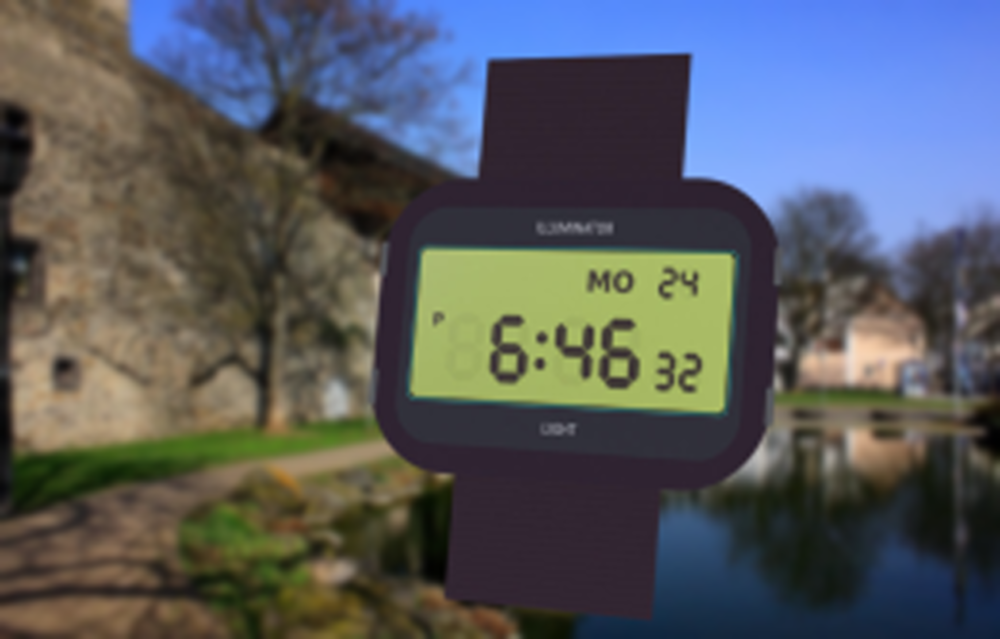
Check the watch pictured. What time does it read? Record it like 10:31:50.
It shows 6:46:32
